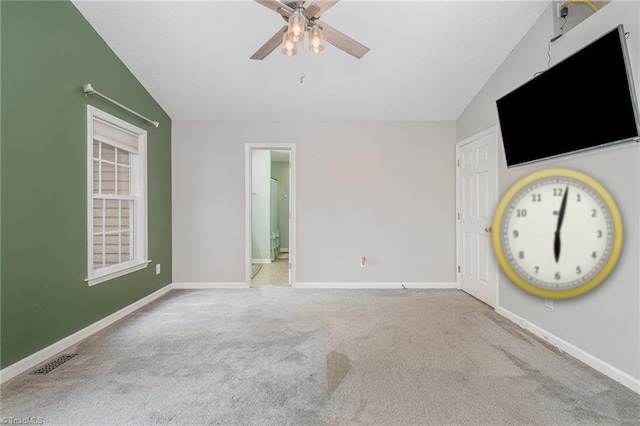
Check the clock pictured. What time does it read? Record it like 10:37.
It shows 6:02
